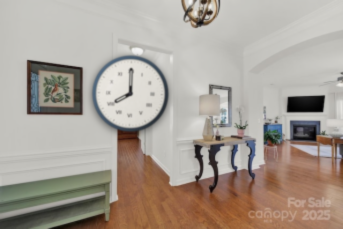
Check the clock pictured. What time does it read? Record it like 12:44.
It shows 8:00
